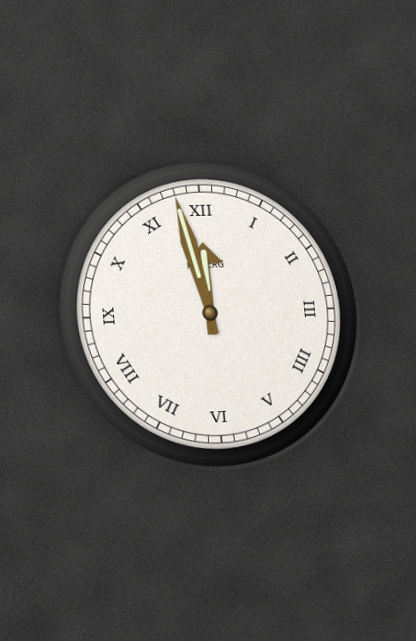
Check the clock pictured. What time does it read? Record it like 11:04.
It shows 11:58
